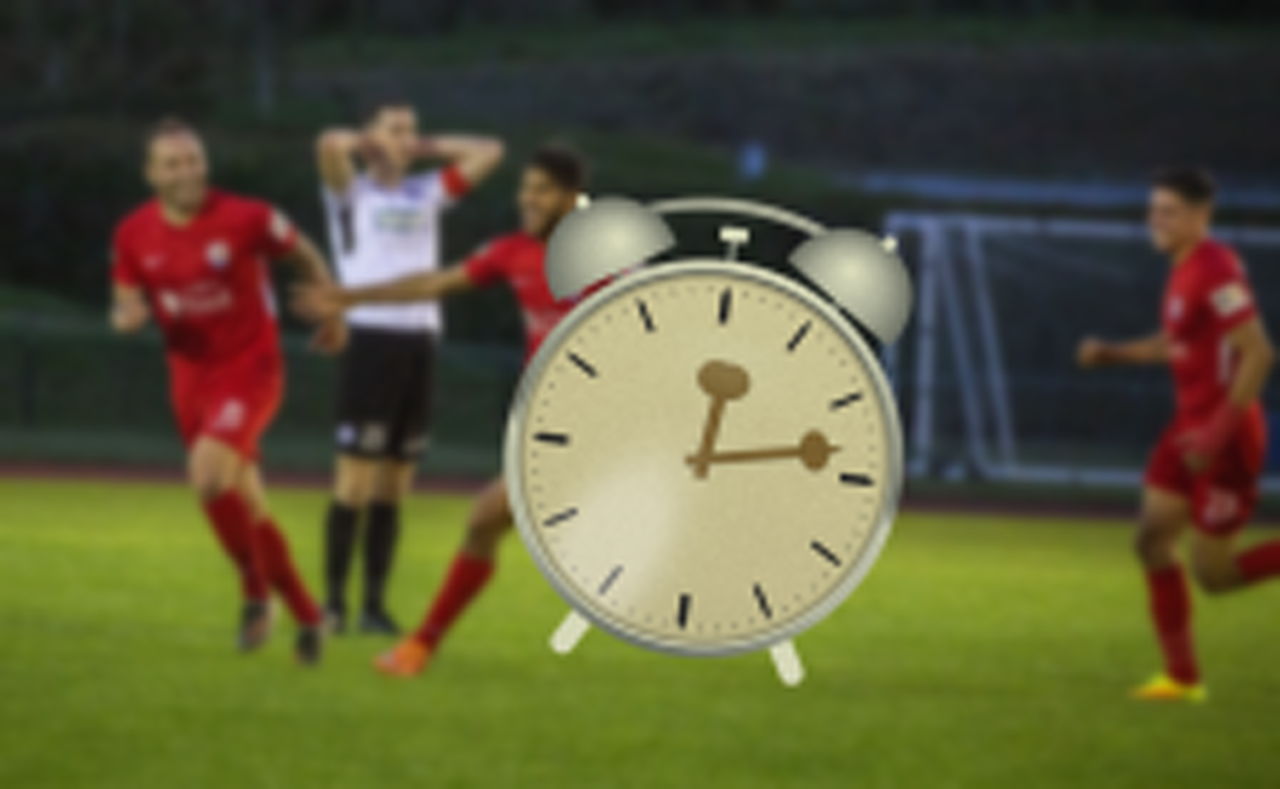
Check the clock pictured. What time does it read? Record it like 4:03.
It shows 12:13
